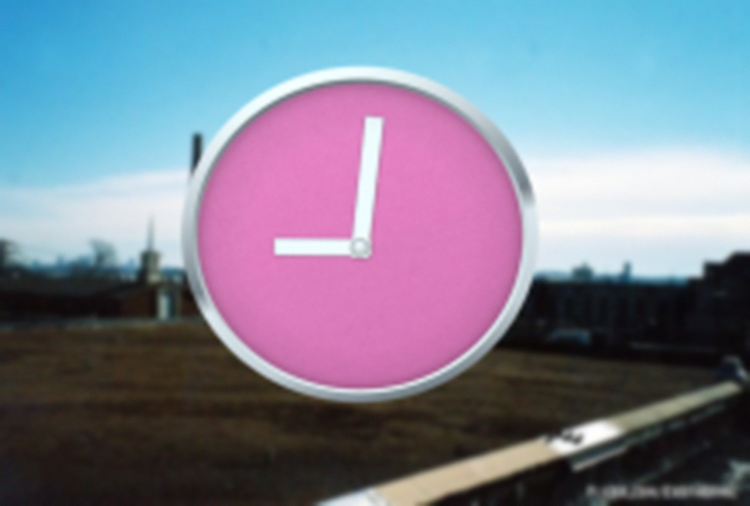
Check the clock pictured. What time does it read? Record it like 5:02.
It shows 9:01
